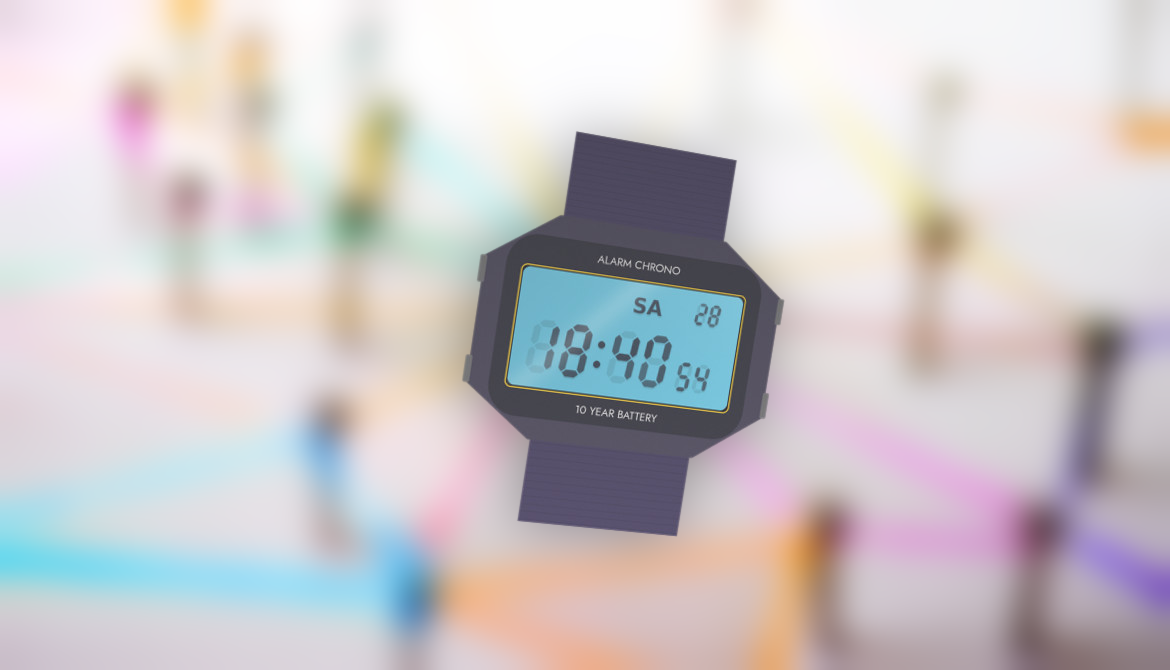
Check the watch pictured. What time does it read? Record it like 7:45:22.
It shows 18:40:54
